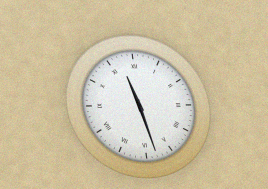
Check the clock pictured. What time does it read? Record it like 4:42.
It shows 11:28
